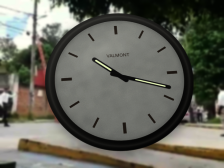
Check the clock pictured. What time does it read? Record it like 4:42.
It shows 10:18
